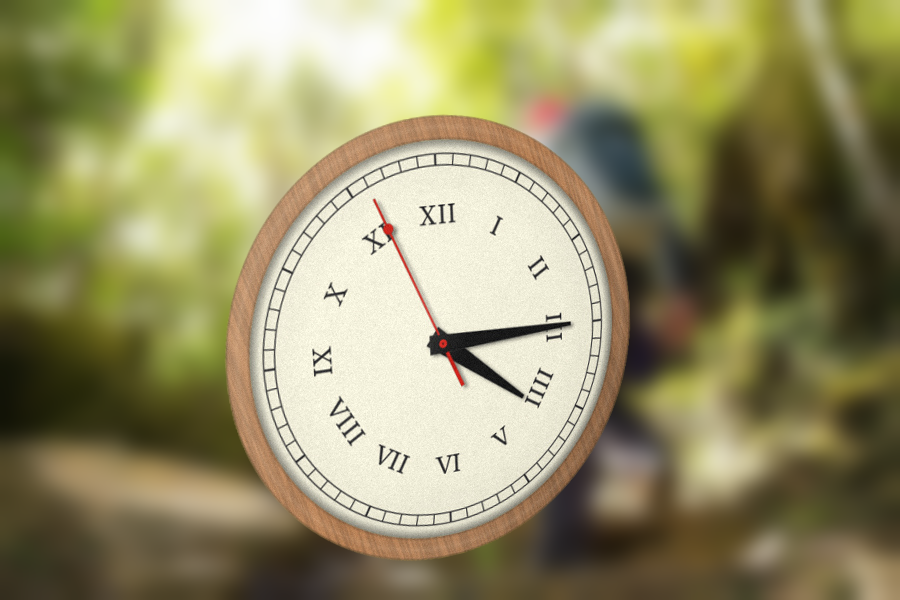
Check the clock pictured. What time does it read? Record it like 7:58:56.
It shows 4:14:56
